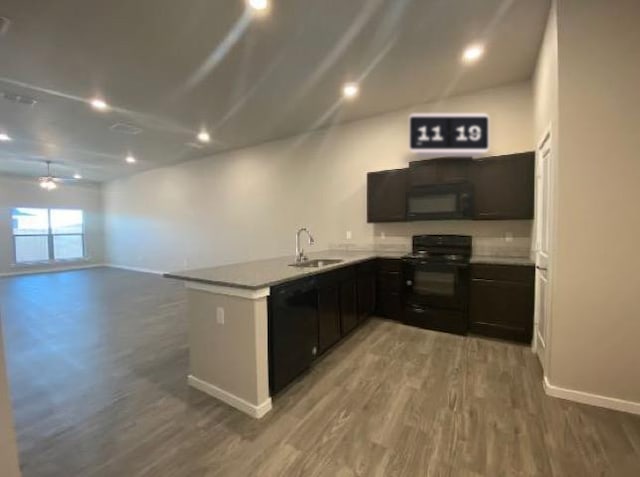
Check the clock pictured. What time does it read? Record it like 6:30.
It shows 11:19
